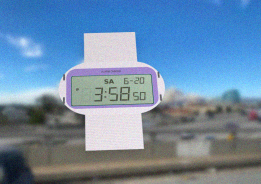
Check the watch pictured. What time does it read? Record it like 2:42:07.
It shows 3:58:50
